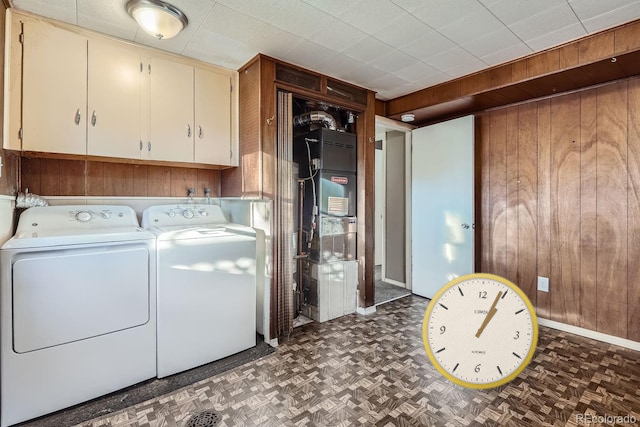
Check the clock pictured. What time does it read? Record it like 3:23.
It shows 1:04
